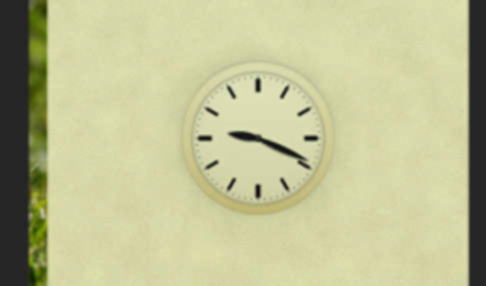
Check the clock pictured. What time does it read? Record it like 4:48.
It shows 9:19
